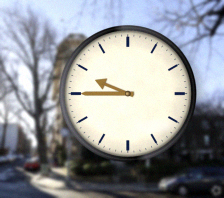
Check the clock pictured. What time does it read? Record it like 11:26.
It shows 9:45
